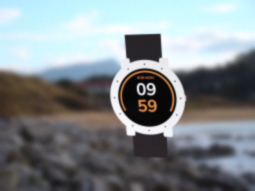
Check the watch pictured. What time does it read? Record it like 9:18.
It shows 9:59
